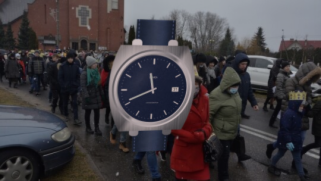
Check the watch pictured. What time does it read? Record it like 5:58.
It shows 11:41
